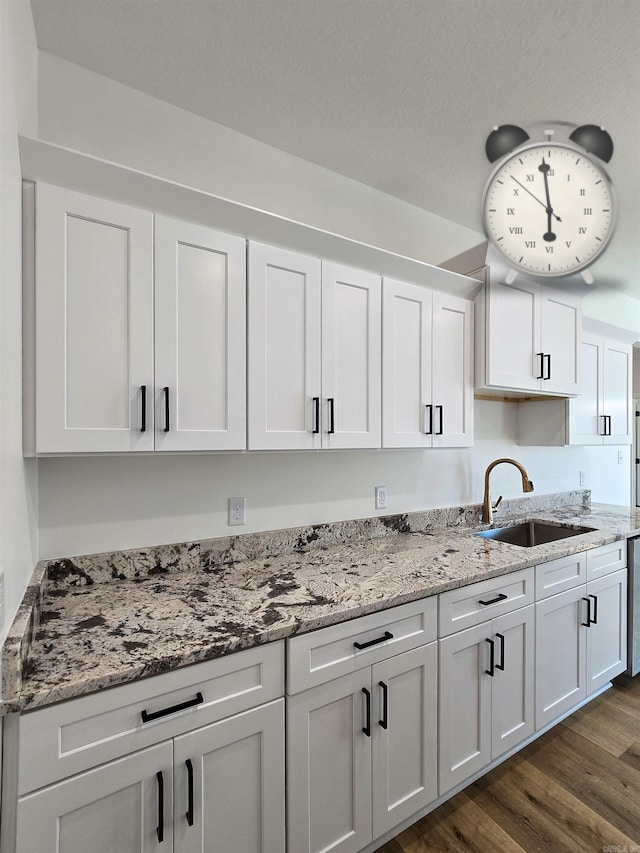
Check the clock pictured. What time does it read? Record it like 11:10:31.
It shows 5:58:52
